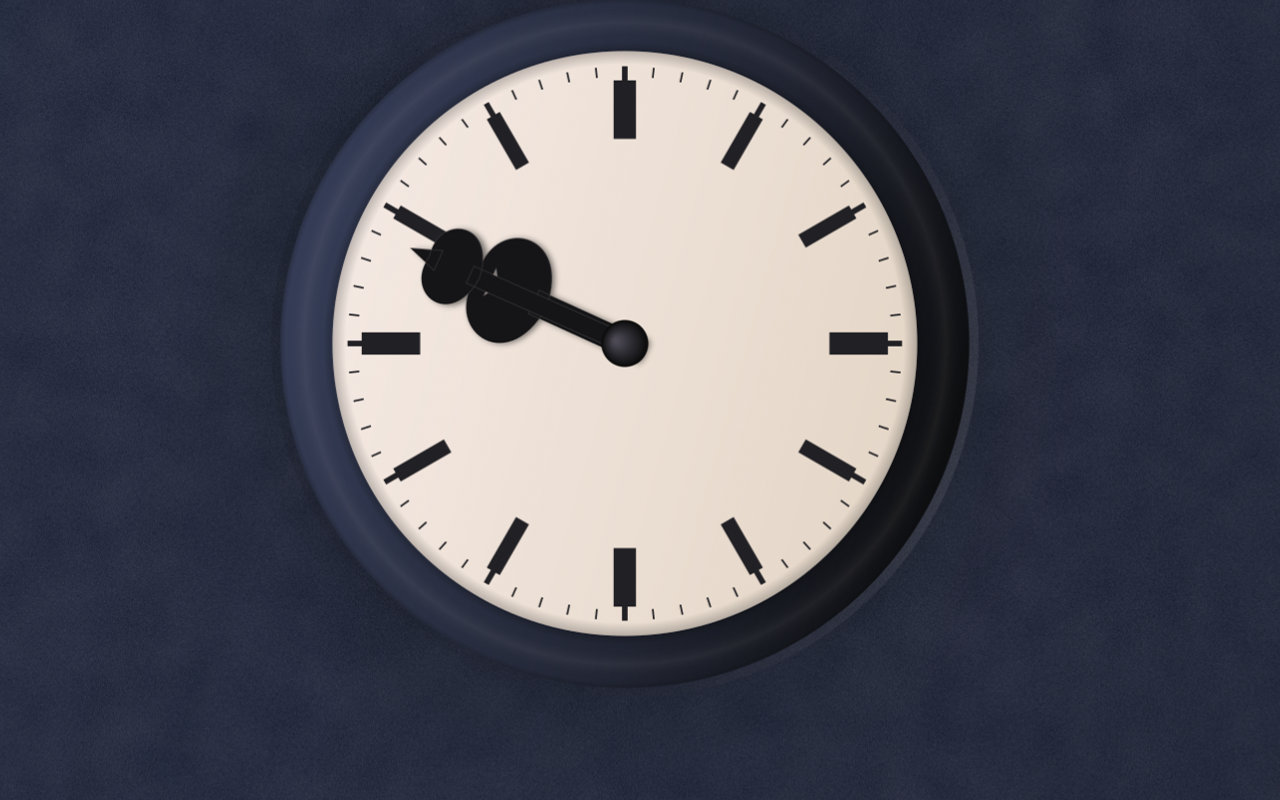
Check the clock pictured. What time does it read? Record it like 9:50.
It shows 9:49
